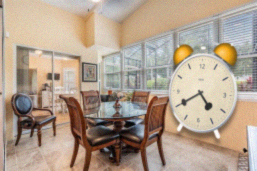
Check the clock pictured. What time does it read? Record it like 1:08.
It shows 4:40
